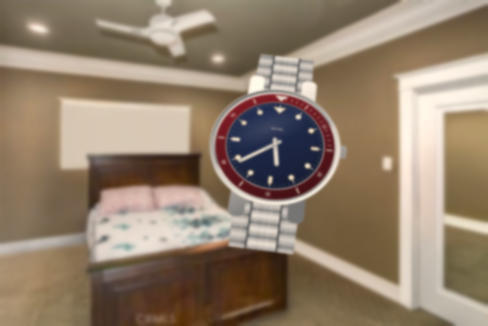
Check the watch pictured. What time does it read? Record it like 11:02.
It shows 5:39
